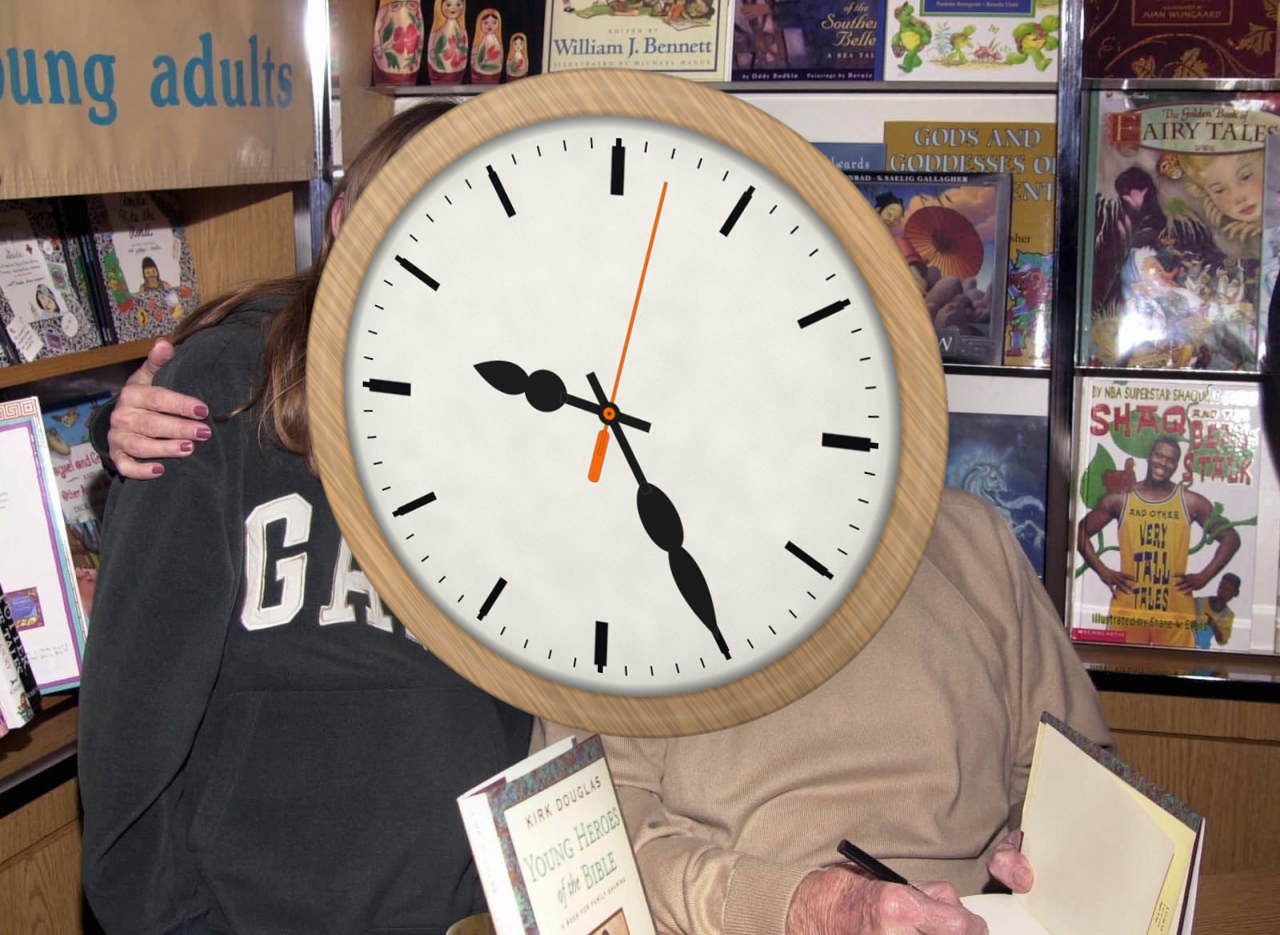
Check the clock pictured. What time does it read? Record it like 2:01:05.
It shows 9:25:02
